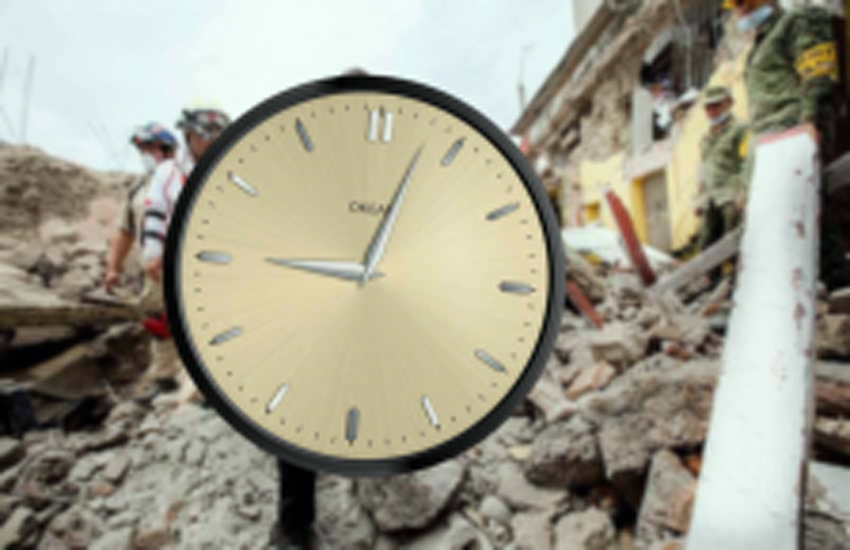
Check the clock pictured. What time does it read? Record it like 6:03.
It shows 9:03
